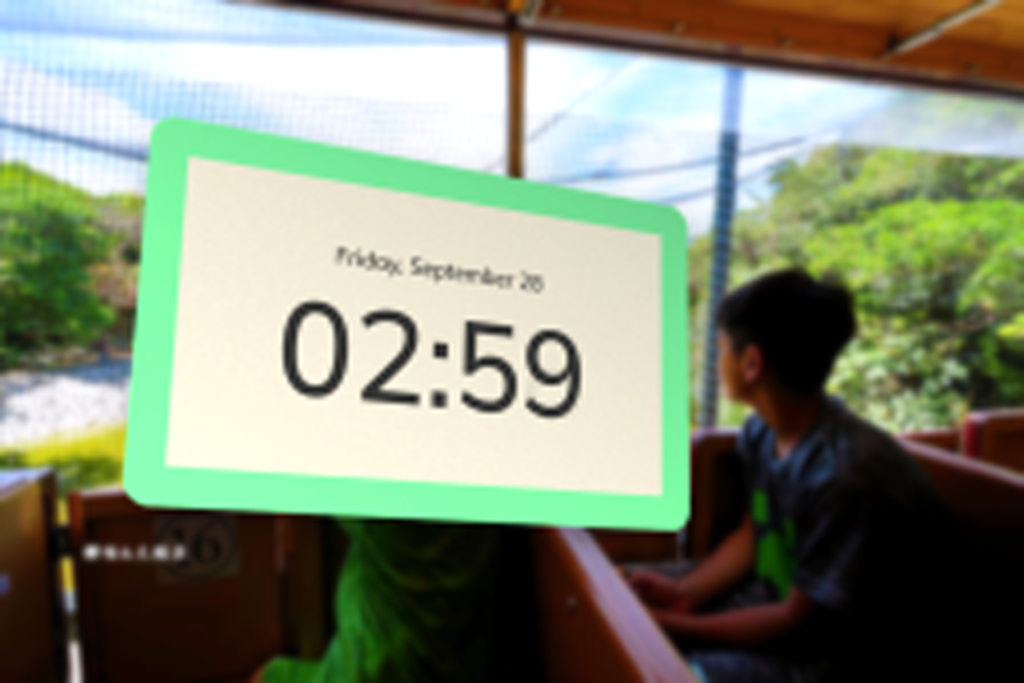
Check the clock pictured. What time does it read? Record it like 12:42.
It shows 2:59
